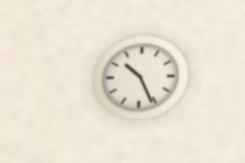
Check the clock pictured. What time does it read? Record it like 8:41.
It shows 10:26
